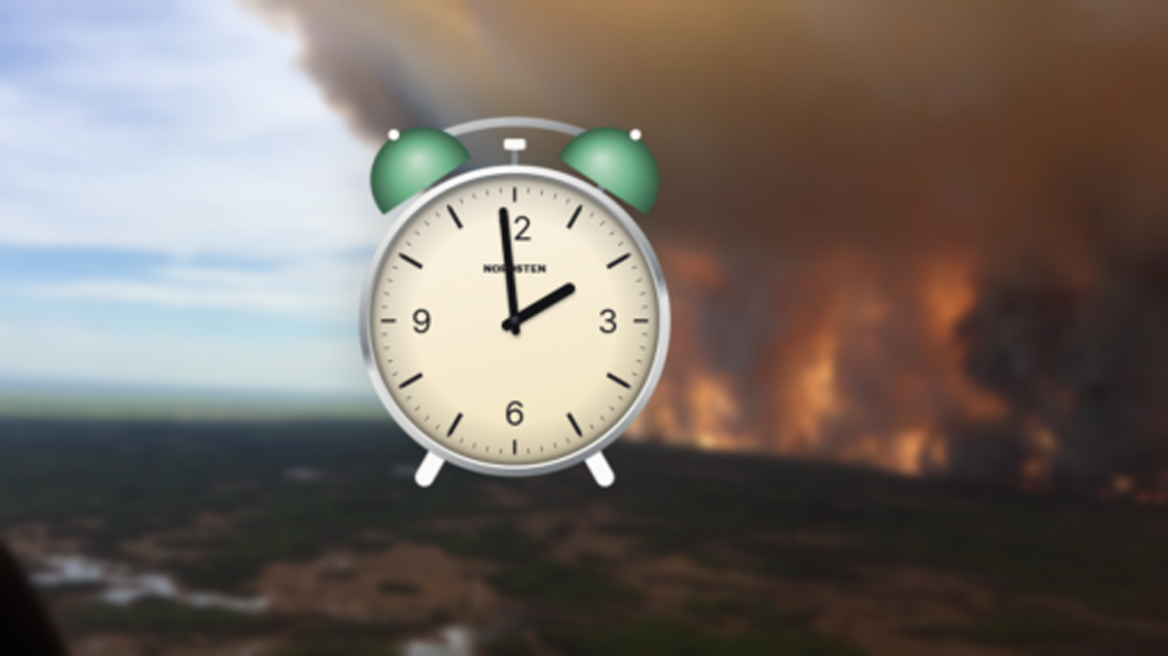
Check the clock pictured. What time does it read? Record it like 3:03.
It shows 1:59
